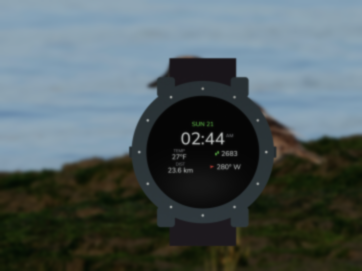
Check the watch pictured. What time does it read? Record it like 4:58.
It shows 2:44
